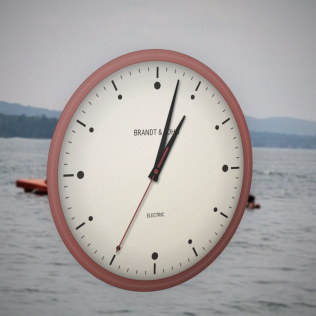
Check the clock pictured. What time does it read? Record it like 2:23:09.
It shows 1:02:35
